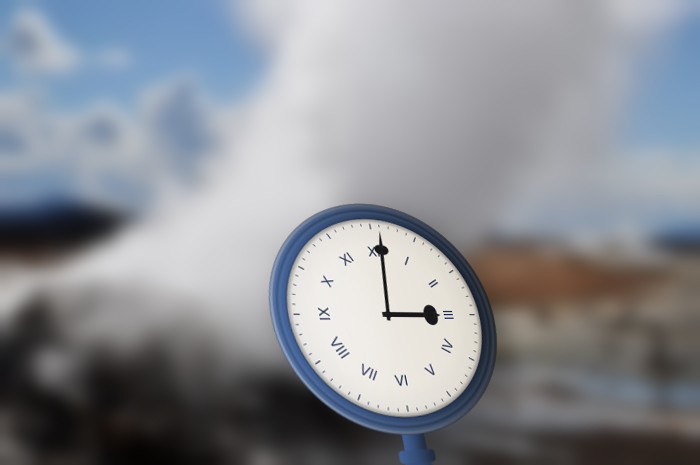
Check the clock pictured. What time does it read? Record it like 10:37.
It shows 3:01
